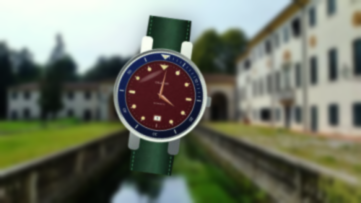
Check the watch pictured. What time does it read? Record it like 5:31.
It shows 4:01
